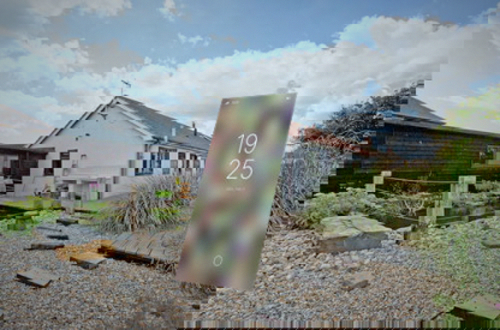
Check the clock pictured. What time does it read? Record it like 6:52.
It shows 19:25
